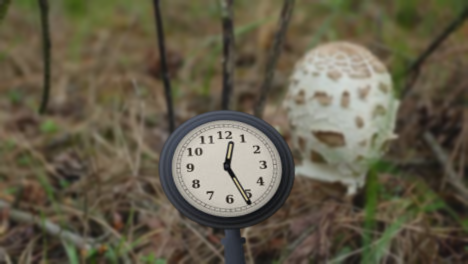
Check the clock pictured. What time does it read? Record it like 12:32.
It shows 12:26
